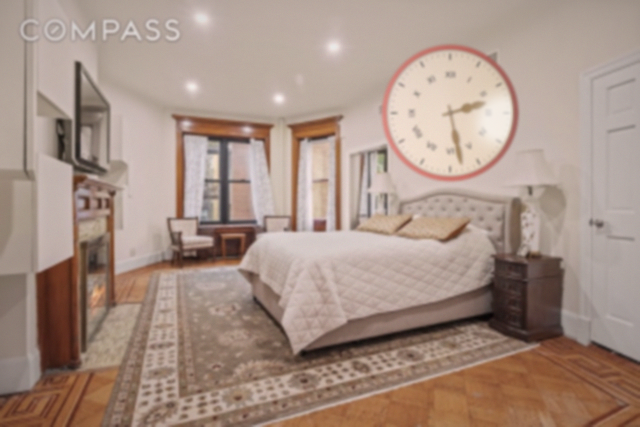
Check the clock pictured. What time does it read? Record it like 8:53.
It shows 2:28
